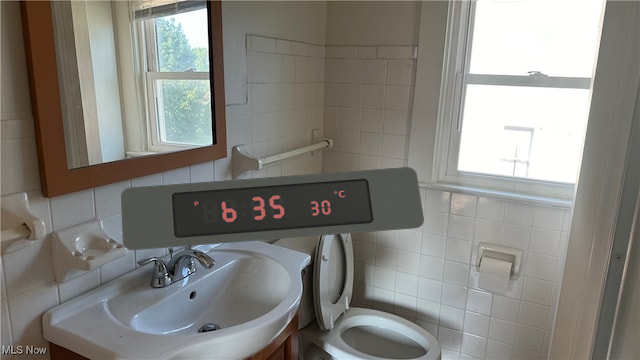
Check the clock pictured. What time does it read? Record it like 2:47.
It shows 6:35
